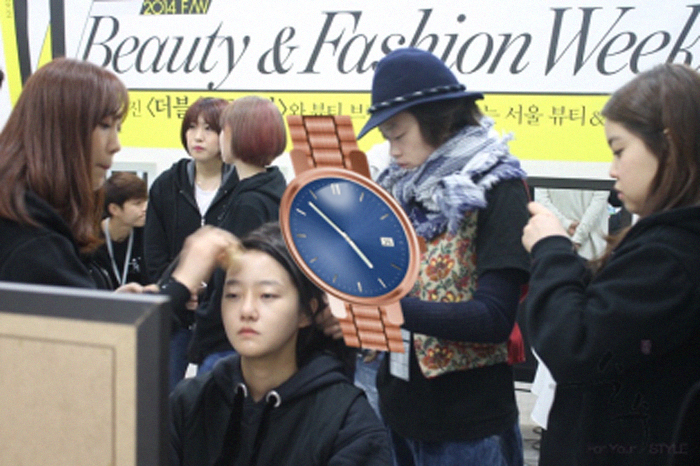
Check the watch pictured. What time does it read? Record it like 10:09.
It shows 4:53
